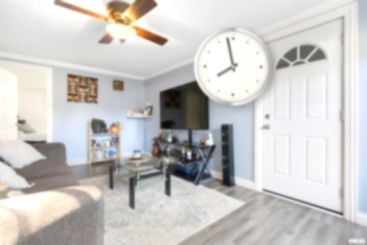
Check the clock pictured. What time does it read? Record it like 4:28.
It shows 7:58
